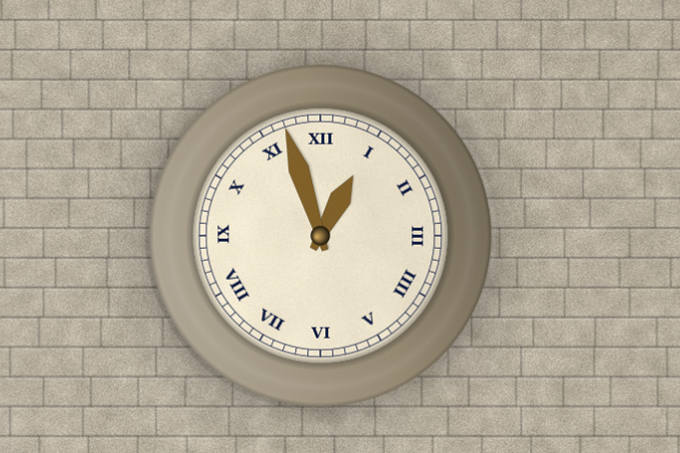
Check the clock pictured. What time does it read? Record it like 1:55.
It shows 12:57
